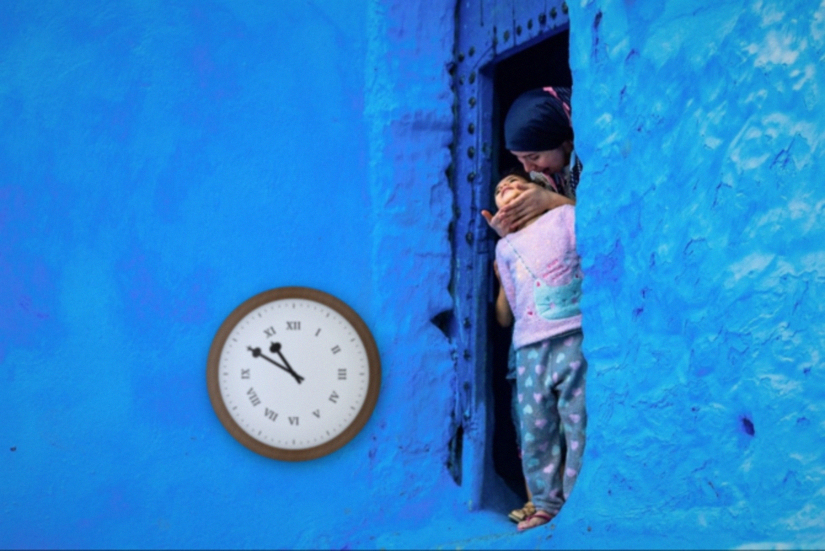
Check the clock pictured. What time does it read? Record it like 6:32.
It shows 10:50
